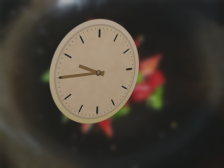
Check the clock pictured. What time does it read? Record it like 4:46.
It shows 9:45
